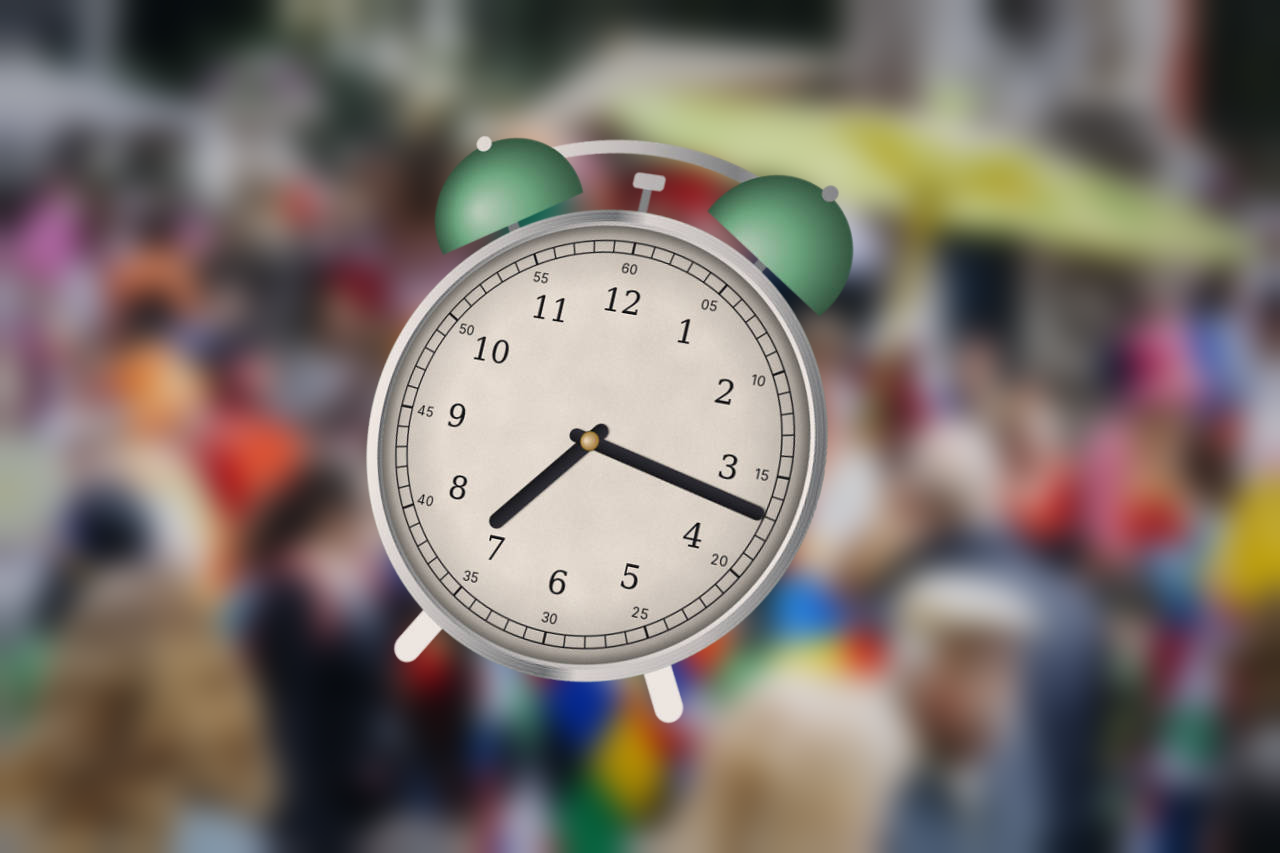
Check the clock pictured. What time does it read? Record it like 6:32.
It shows 7:17
